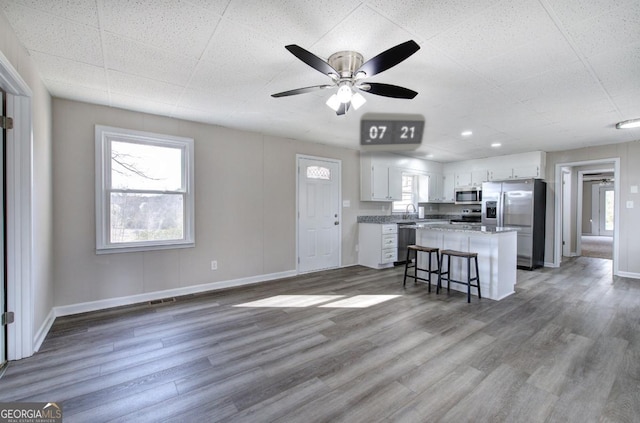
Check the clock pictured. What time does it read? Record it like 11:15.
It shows 7:21
